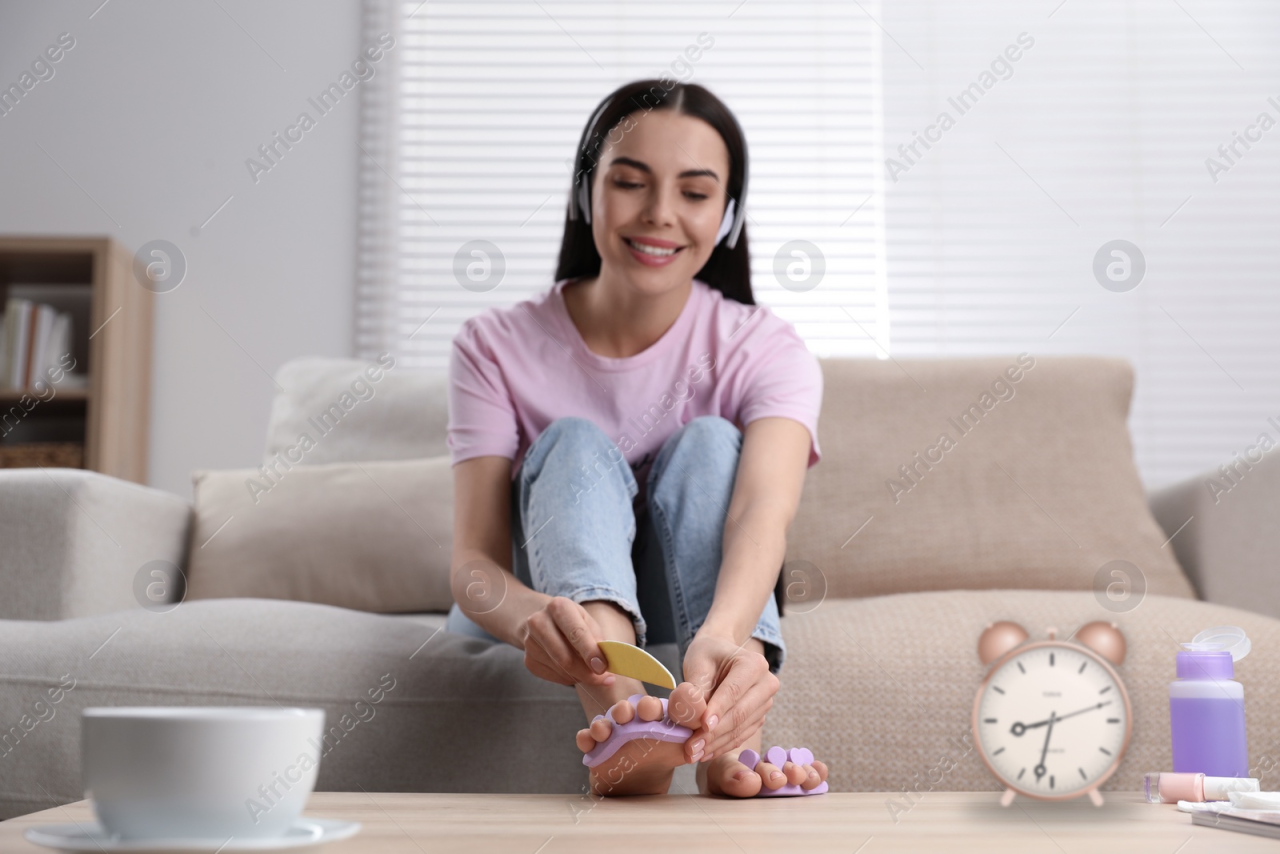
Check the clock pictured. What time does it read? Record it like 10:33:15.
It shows 8:32:12
